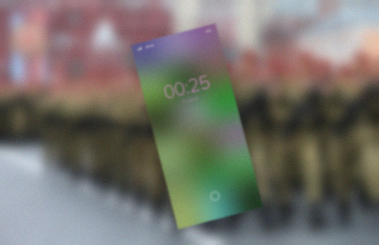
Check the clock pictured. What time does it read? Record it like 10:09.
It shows 0:25
